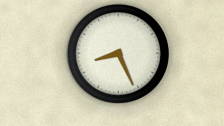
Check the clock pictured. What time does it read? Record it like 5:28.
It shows 8:26
